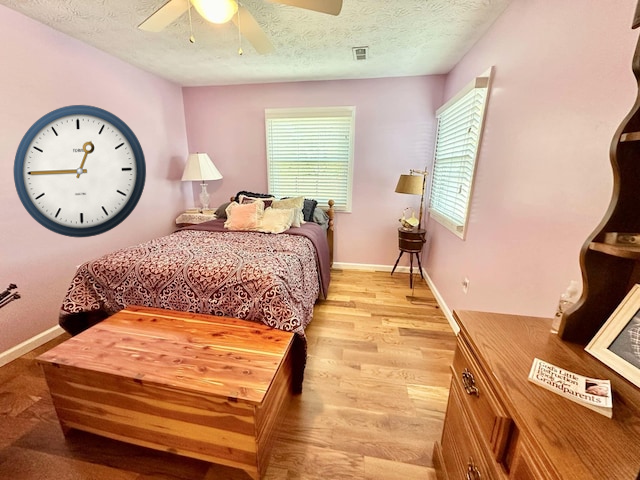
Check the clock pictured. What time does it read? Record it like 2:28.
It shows 12:45
